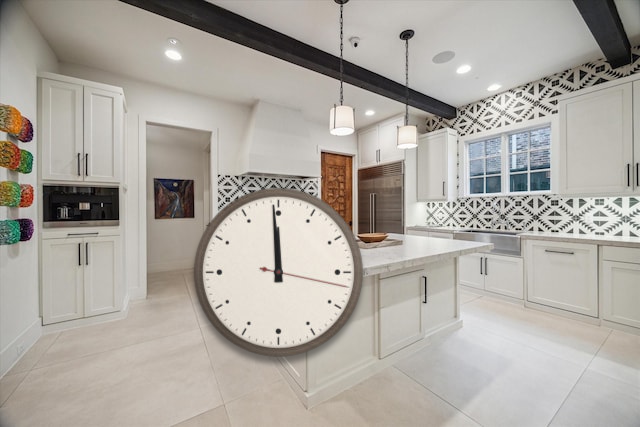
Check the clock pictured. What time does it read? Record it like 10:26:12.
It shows 11:59:17
